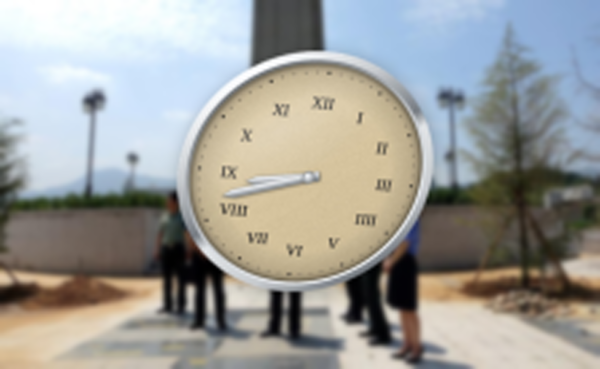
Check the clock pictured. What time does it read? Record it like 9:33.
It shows 8:42
